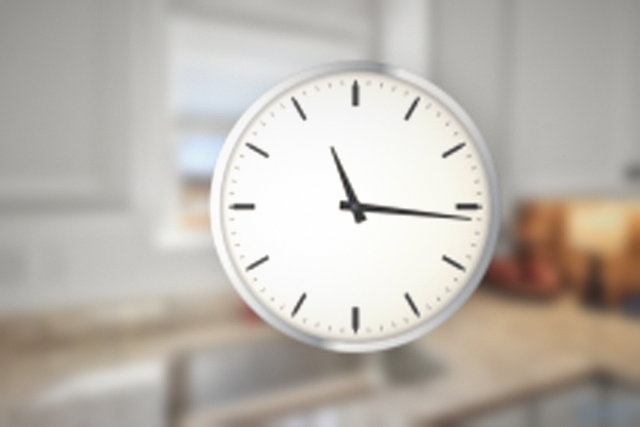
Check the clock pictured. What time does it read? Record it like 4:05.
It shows 11:16
